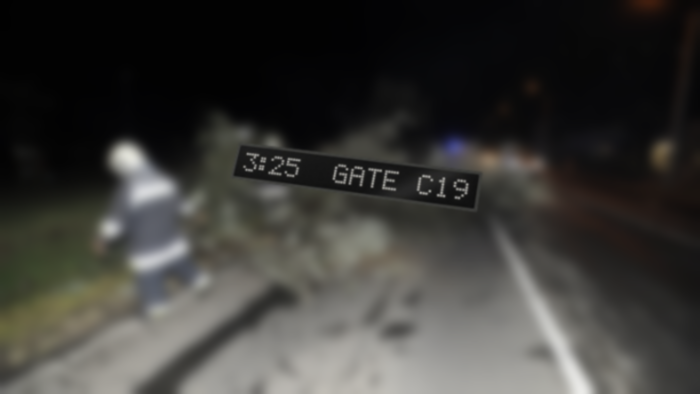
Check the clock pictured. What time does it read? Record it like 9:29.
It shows 3:25
